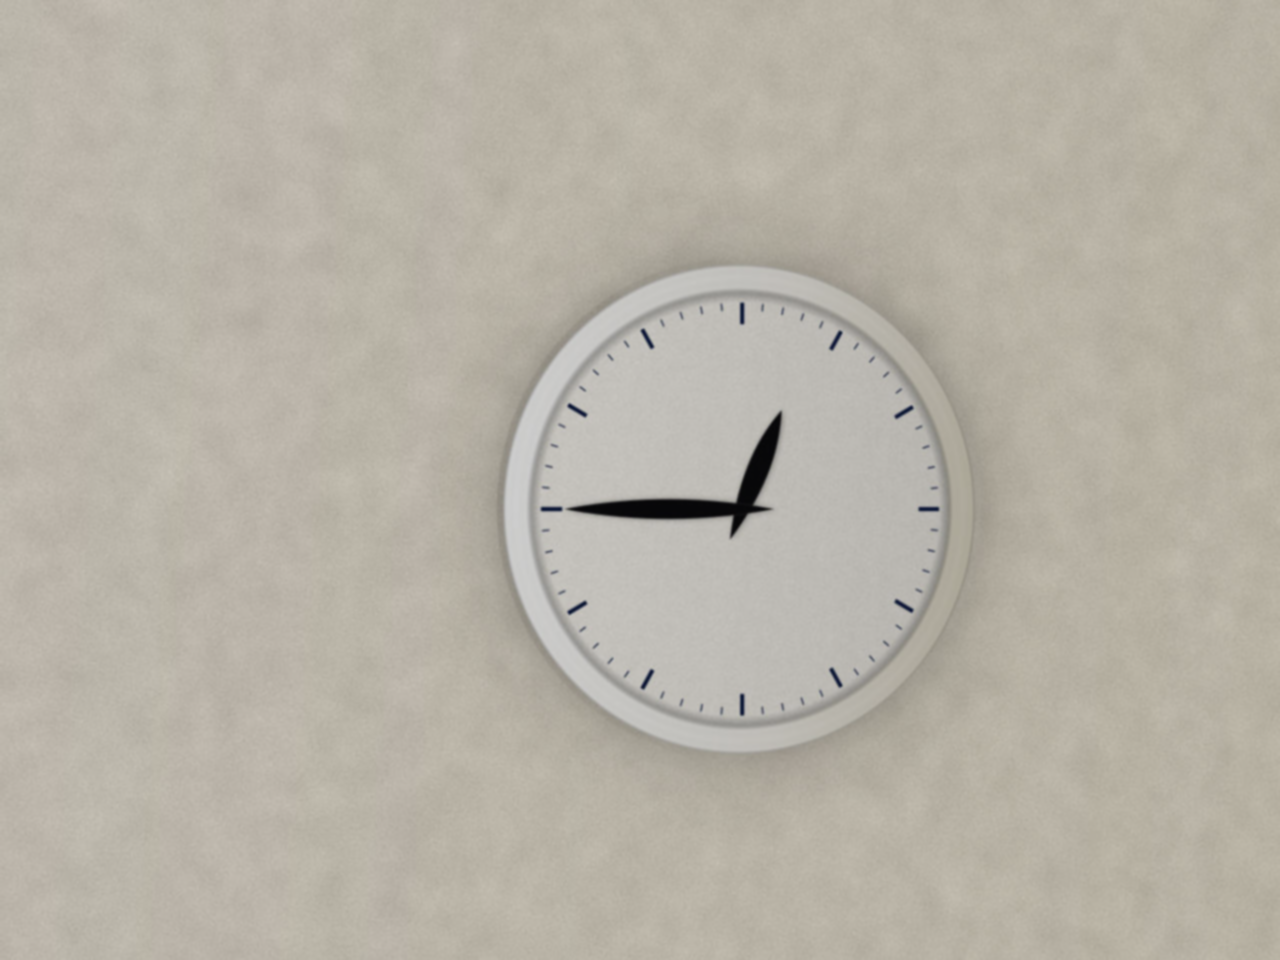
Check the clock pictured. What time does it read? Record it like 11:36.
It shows 12:45
